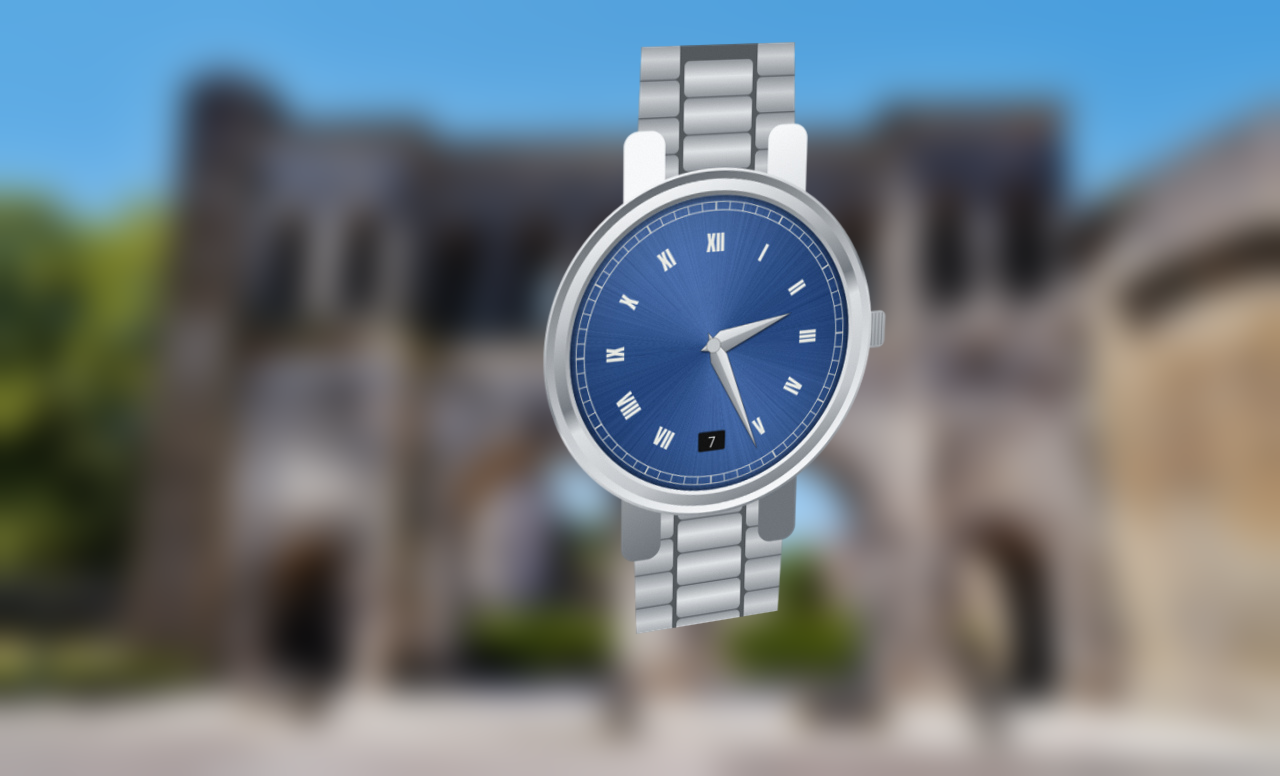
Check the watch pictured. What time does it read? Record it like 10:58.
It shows 2:26
